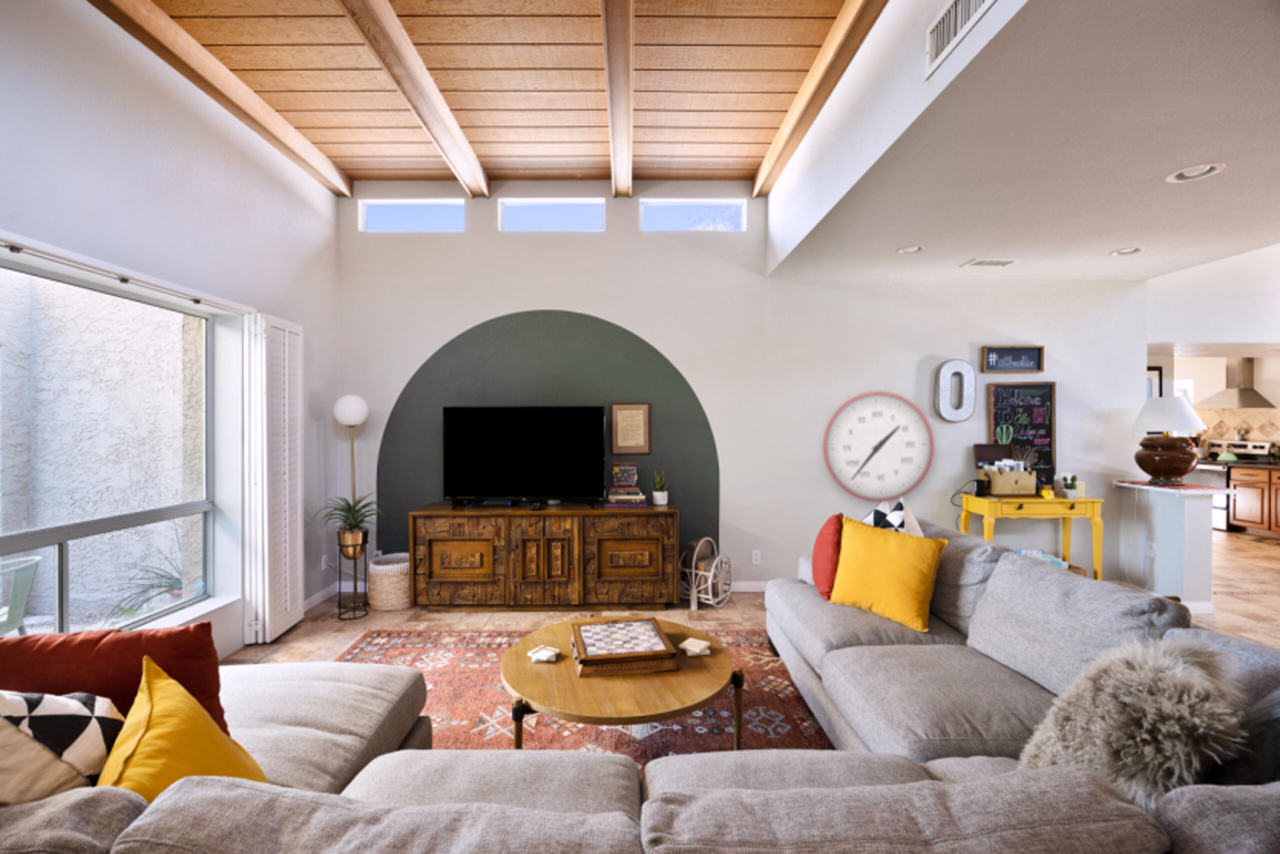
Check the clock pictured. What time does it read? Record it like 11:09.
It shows 1:37
